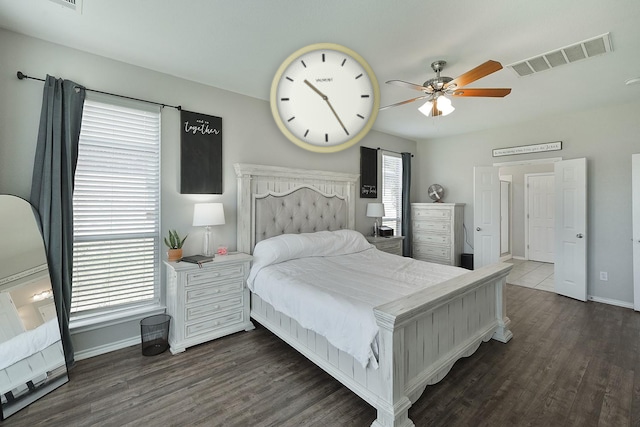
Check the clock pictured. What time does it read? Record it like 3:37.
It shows 10:25
